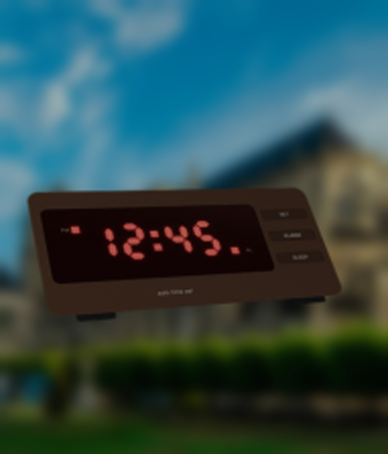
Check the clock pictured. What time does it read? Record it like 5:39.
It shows 12:45
